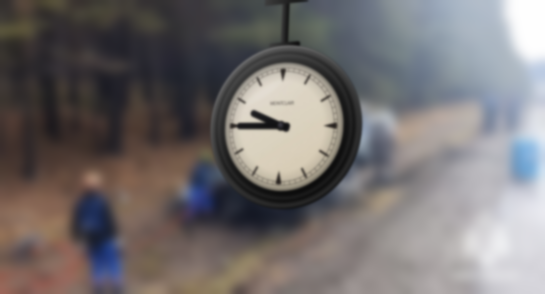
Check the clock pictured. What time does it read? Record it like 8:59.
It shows 9:45
